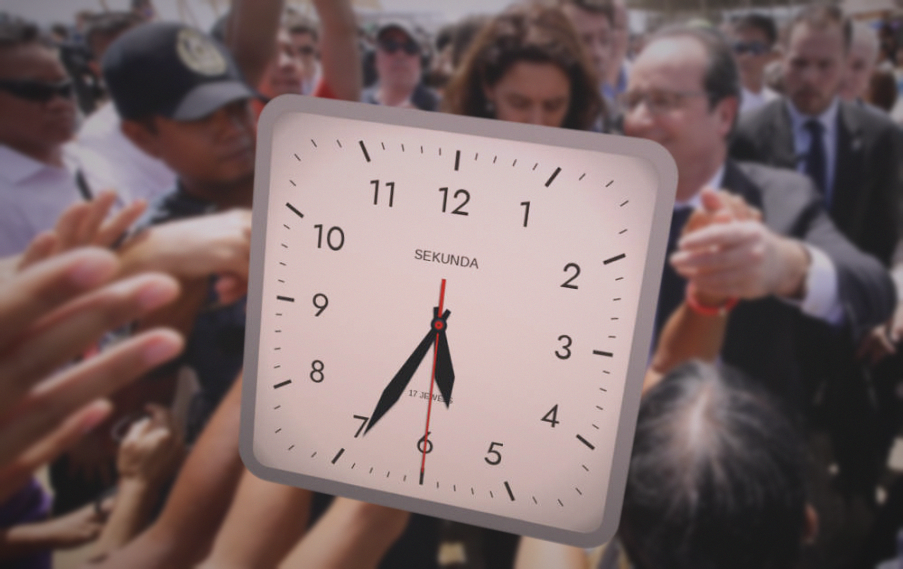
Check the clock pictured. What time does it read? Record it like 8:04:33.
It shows 5:34:30
